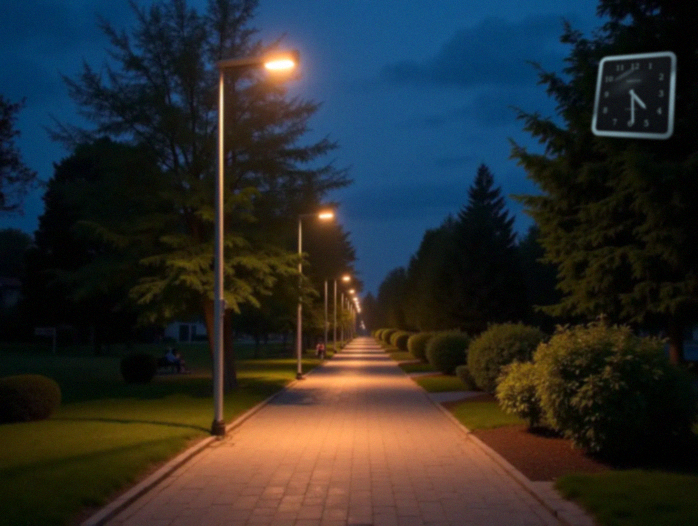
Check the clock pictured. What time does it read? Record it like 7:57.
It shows 4:29
